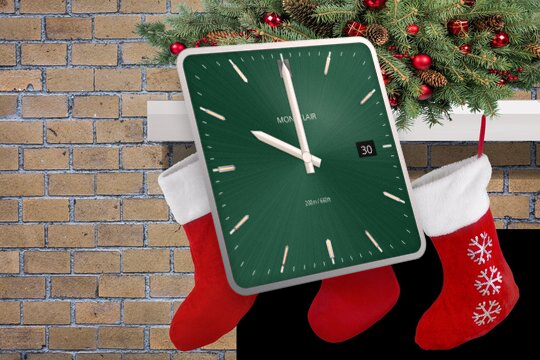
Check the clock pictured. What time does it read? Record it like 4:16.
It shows 10:00
